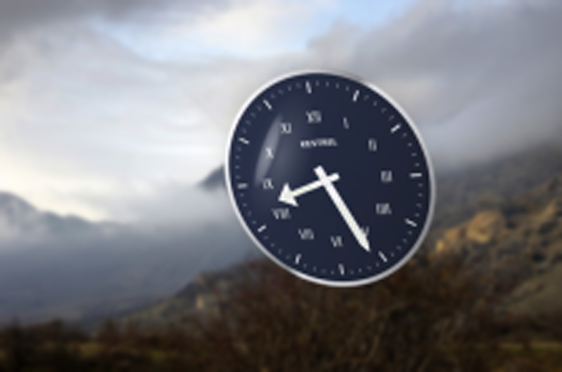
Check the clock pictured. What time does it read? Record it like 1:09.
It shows 8:26
